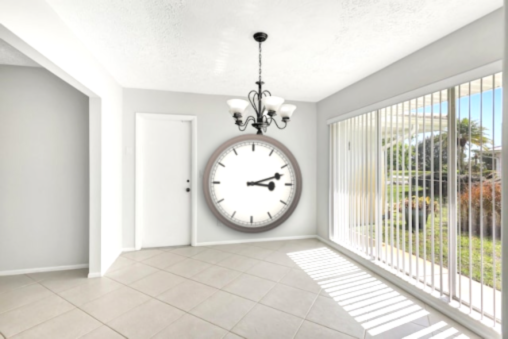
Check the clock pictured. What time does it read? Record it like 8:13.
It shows 3:12
